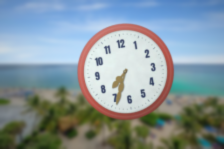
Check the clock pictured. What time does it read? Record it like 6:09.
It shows 7:34
